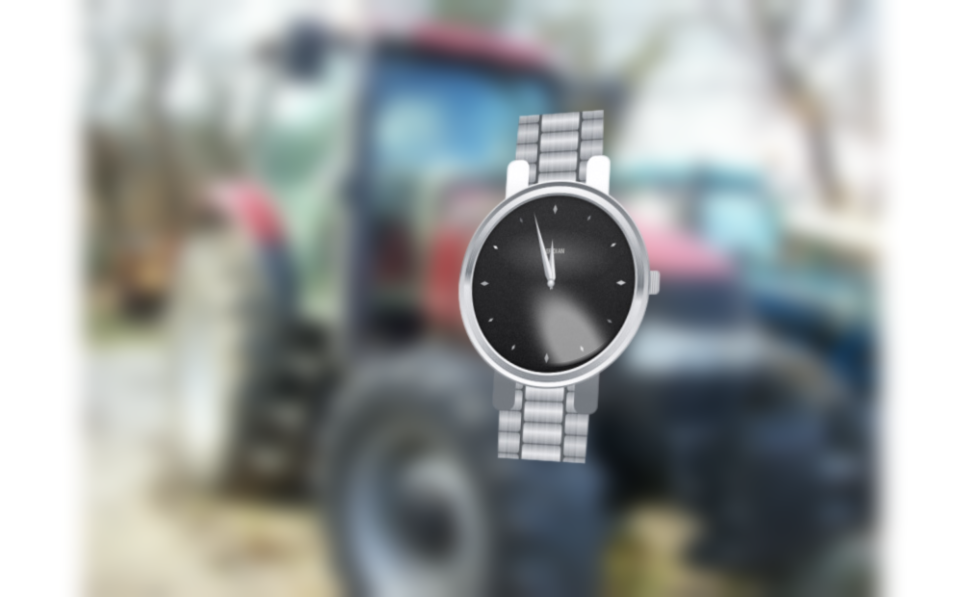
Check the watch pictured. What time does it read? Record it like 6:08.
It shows 11:57
